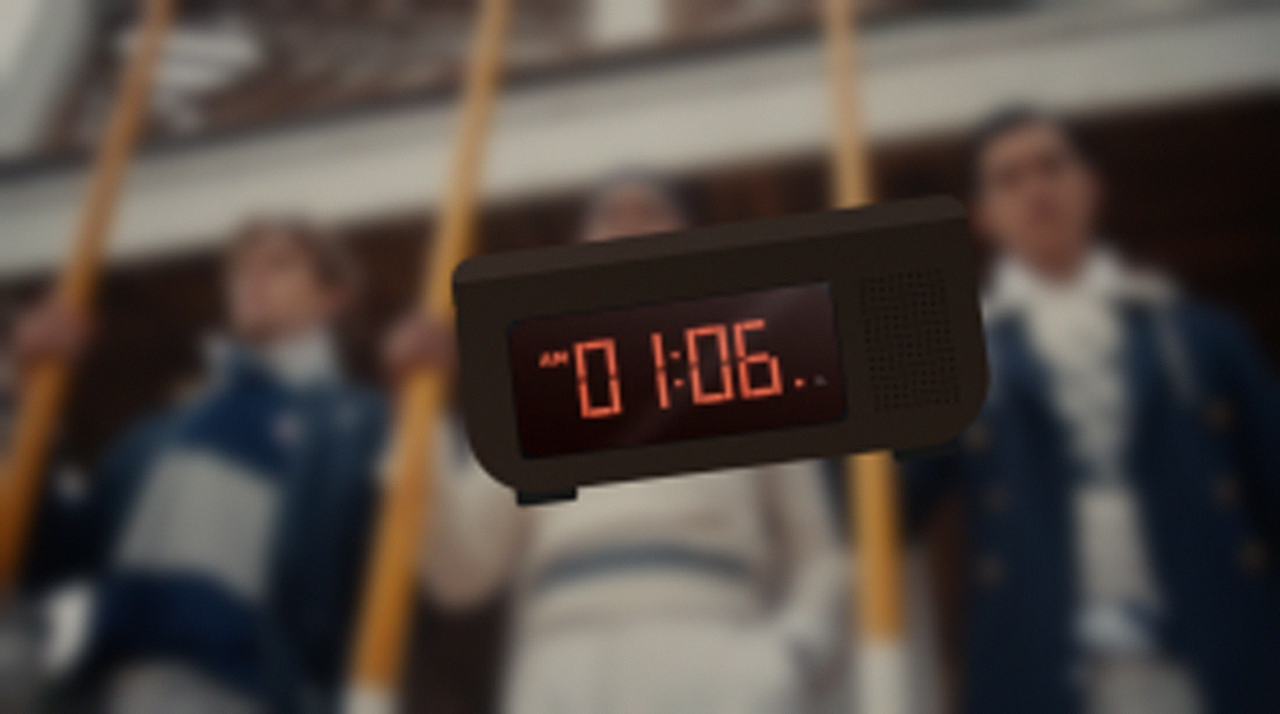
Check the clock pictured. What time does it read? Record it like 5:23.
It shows 1:06
